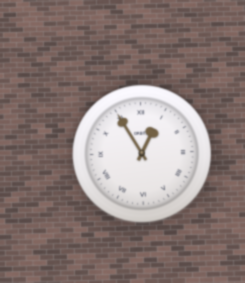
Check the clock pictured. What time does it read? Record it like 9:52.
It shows 12:55
